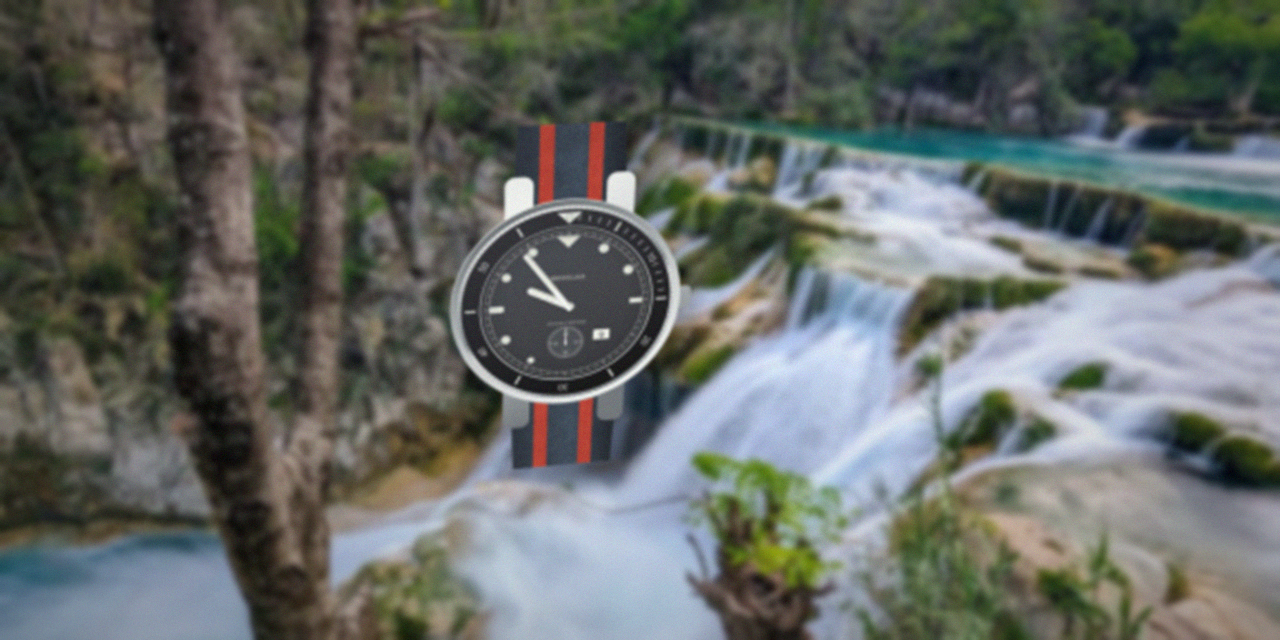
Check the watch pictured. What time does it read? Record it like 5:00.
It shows 9:54
